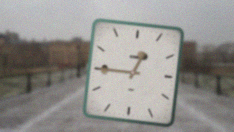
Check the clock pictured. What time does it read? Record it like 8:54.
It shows 12:45
